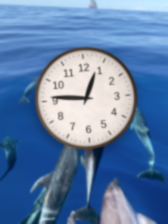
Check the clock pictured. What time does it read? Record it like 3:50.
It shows 12:46
